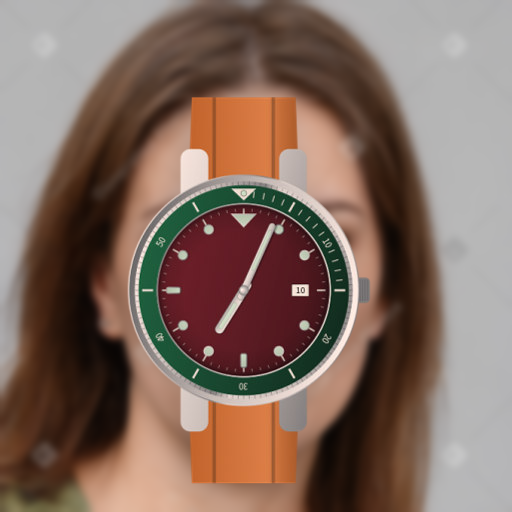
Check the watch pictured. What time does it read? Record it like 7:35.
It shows 7:04
